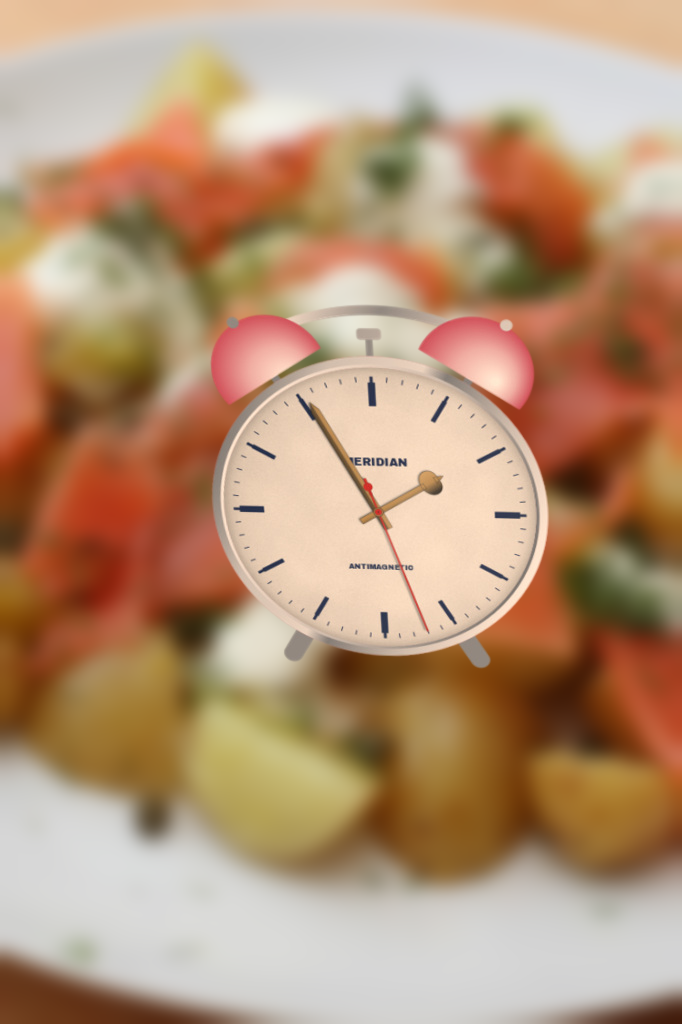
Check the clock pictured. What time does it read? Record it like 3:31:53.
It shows 1:55:27
